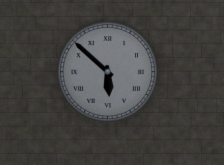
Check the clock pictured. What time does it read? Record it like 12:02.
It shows 5:52
